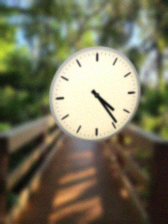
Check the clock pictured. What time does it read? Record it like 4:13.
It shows 4:24
